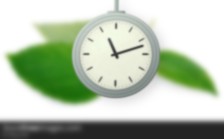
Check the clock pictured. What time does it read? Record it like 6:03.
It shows 11:12
